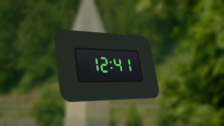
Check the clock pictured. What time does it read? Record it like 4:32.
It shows 12:41
